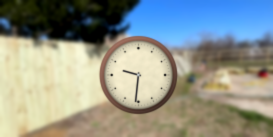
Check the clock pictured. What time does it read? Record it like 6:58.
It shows 9:31
